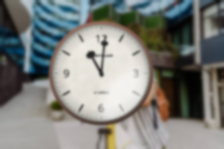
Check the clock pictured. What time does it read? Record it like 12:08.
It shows 11:01
